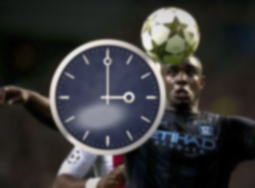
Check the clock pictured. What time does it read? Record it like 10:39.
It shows 3:00
